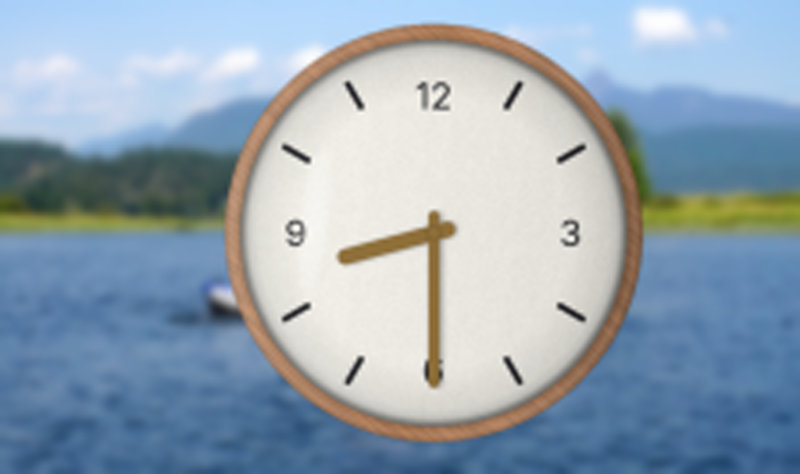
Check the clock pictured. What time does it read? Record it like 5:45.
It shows 8:30
